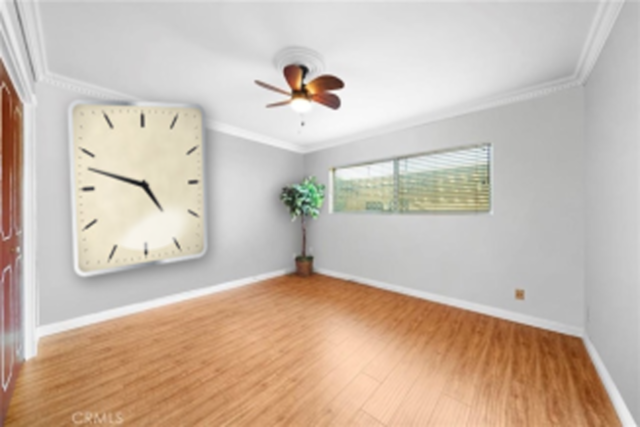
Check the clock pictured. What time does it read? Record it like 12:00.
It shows 4:48
